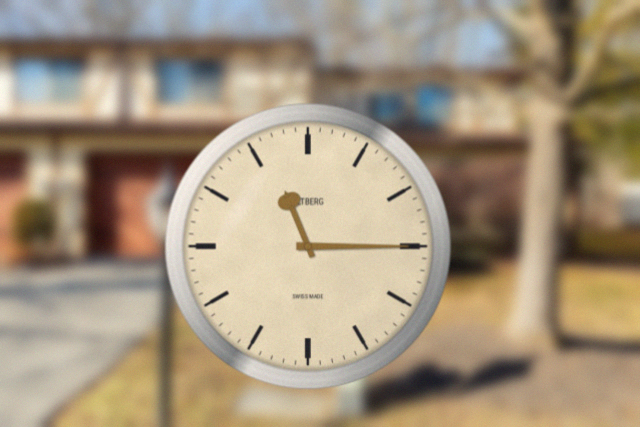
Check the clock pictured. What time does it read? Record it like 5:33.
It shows 11:15
